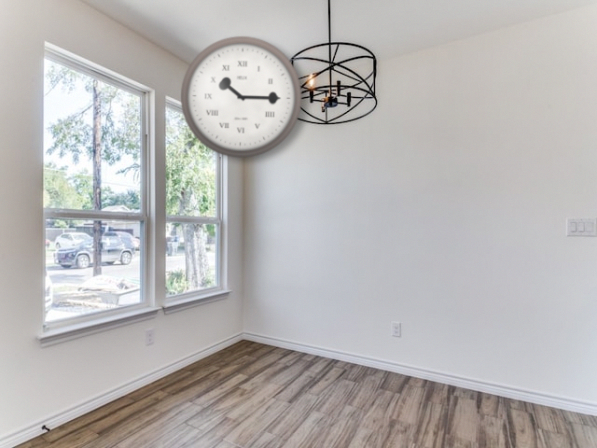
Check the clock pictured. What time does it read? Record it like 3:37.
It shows 10:15
